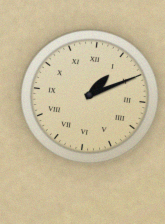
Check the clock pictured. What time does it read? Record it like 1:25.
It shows 1:10
